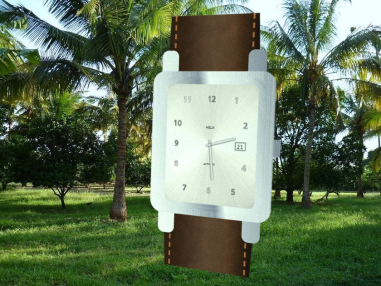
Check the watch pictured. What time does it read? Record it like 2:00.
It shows 2:29
